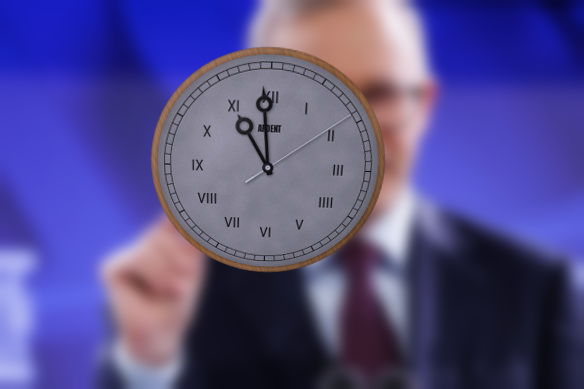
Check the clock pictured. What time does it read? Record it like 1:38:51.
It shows 10:59:09
